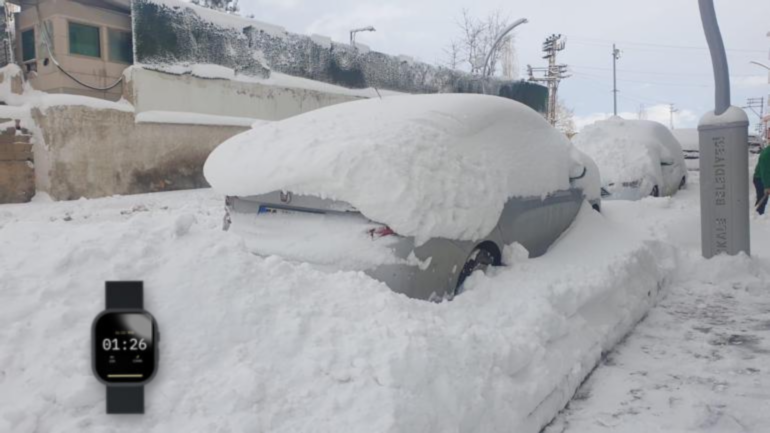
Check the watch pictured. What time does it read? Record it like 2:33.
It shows 1:26
